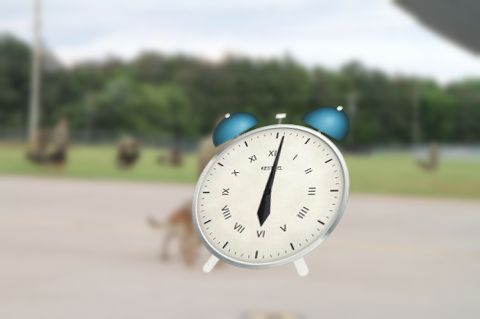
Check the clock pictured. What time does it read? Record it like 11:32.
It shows 6:01
